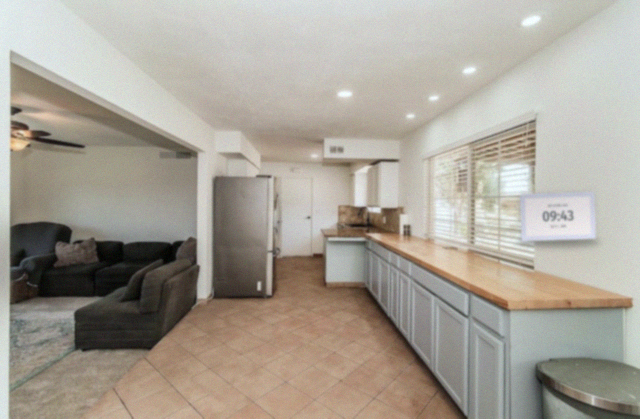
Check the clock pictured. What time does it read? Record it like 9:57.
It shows 9:43
